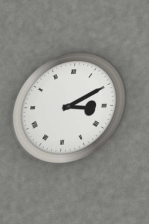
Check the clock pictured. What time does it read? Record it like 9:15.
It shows 3:10
